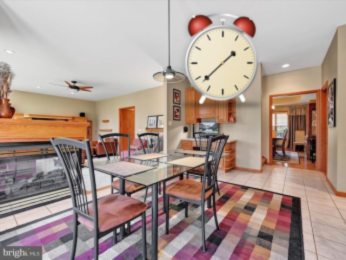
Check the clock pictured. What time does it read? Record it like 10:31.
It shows 1:38
